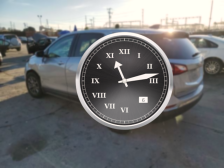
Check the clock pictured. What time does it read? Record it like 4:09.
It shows 11:13
